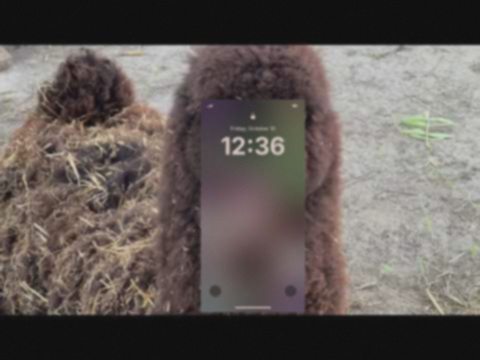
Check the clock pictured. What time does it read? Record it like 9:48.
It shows 12:36
